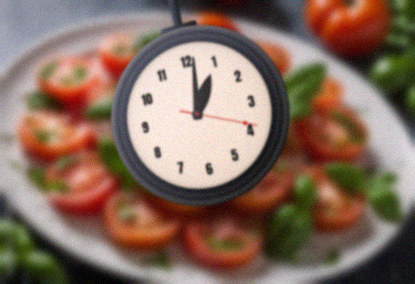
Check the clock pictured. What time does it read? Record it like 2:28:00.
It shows 1:01:19
